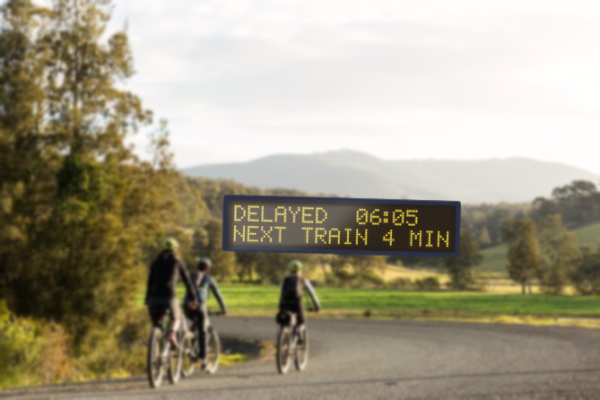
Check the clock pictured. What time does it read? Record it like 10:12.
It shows 6:05
